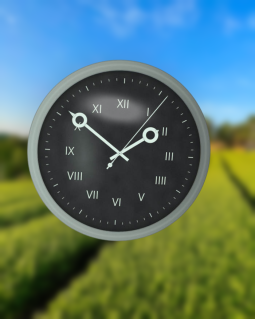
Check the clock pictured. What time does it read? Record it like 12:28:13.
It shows 1:51:06
